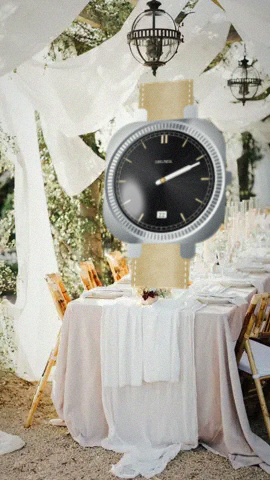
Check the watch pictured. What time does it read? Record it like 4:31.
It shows 2:11
